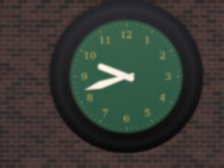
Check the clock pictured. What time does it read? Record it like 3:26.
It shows 9:42
